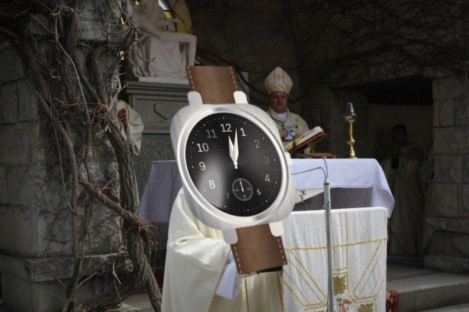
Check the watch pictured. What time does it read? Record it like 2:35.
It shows 12:03
